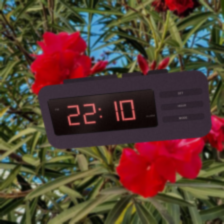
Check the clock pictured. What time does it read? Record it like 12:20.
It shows 22:10
